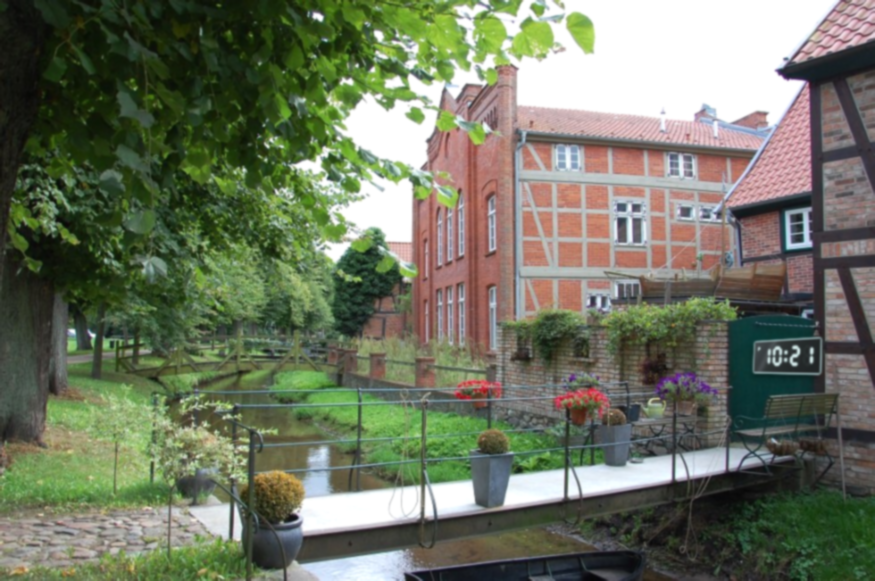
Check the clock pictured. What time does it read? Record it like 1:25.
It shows 10:21
